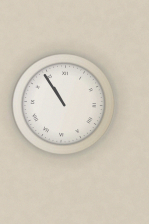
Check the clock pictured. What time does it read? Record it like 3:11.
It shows 10:54
